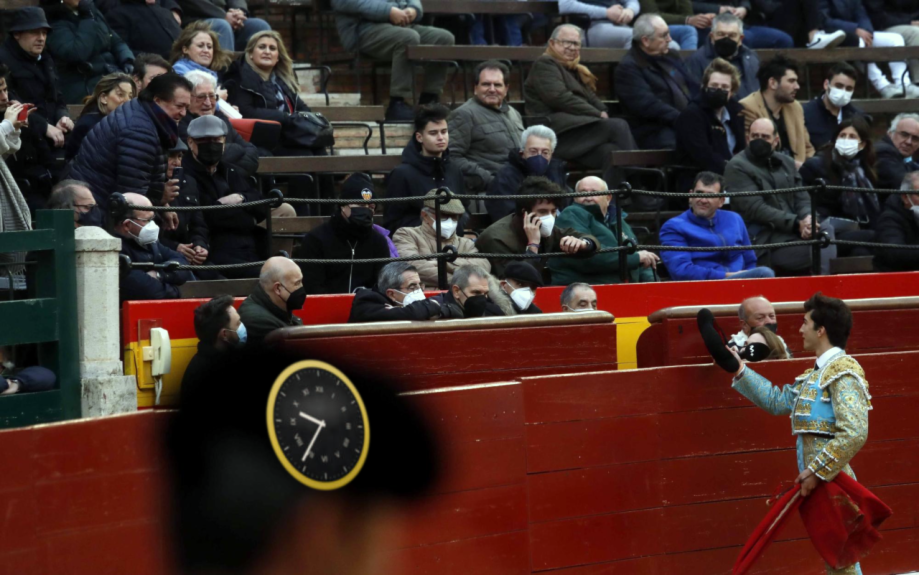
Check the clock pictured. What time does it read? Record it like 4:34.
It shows 9:36
